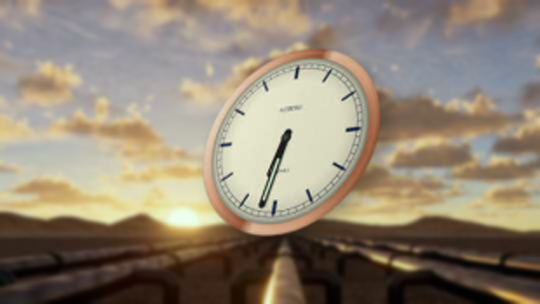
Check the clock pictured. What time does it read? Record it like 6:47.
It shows 6:32
